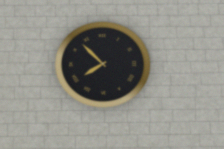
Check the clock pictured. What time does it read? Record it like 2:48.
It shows 7:53
